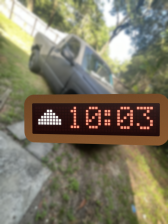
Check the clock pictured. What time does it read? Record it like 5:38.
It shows 10:03
